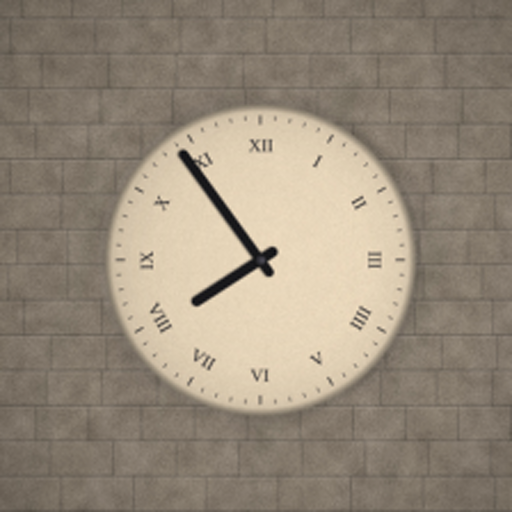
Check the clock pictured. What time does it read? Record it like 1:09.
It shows 7:54
